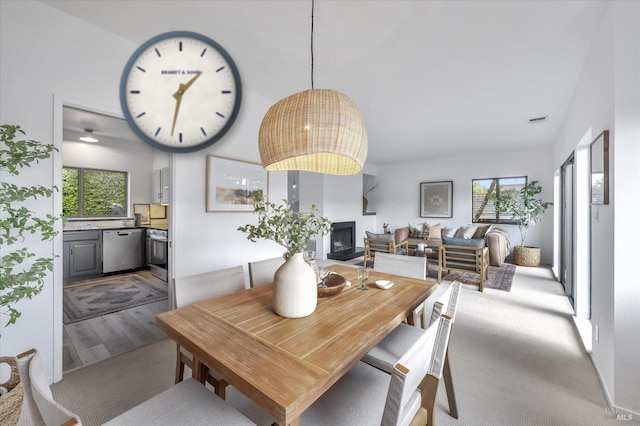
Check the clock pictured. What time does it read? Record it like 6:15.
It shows 1:32
